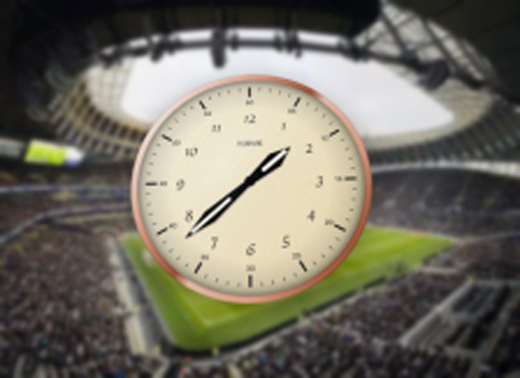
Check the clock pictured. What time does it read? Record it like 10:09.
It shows 1:38
